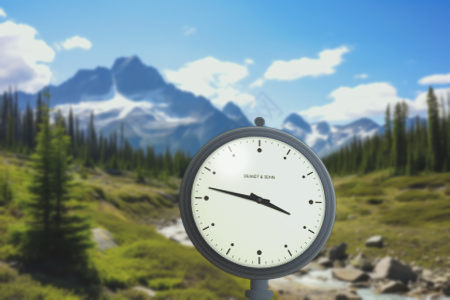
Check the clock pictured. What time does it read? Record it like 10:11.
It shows 3:47
